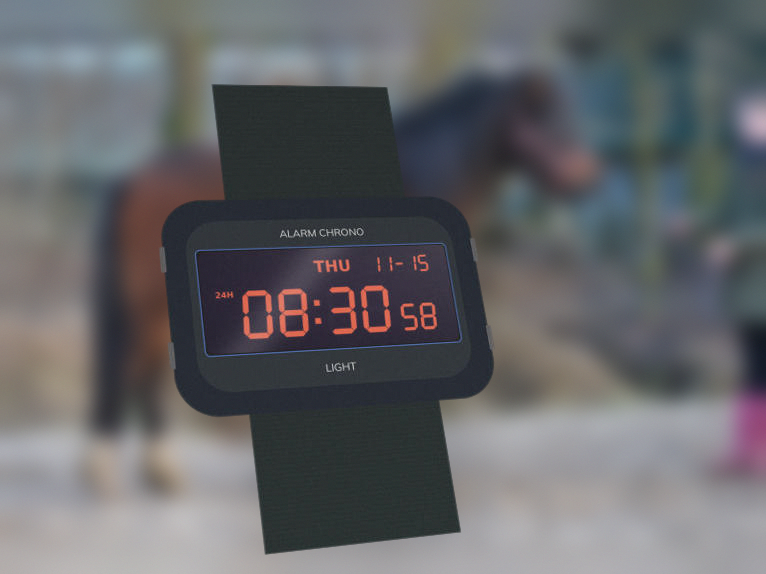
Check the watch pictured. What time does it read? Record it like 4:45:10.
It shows 8:30:58
